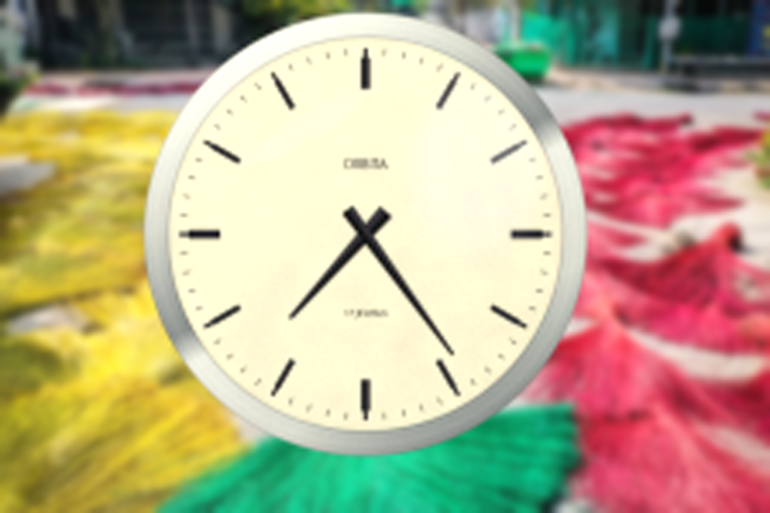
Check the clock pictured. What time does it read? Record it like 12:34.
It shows 7:24
